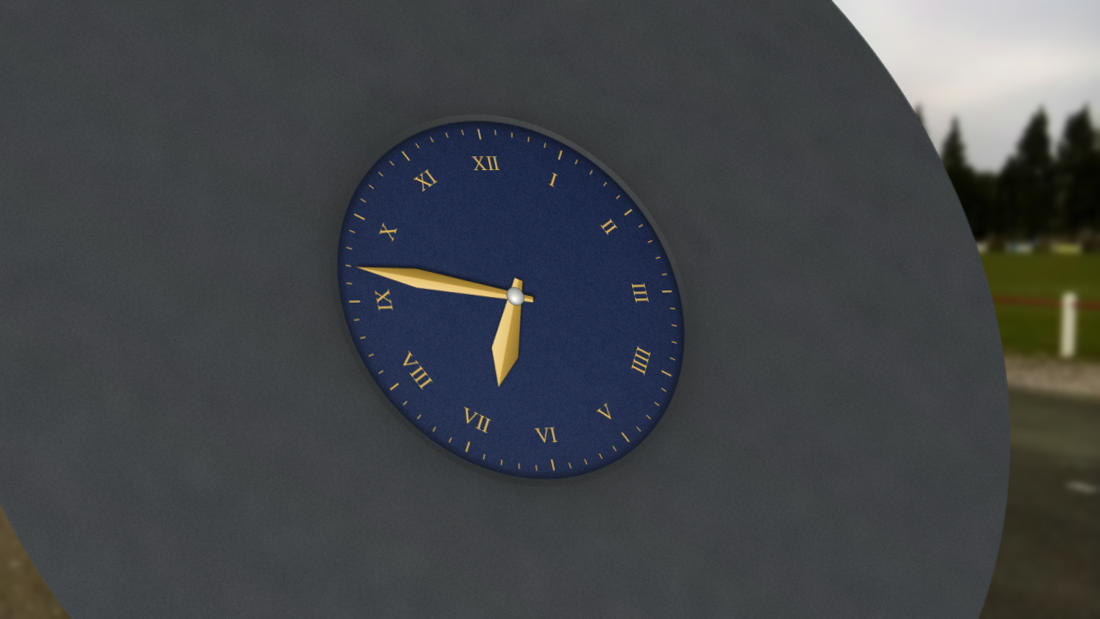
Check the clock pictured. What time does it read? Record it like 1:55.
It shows 6:47
